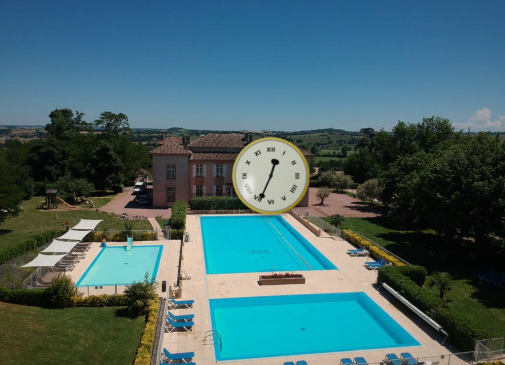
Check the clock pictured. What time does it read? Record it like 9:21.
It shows 12:34
